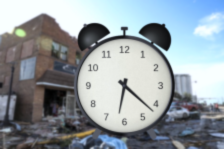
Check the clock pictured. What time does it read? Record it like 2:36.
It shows 6:22
